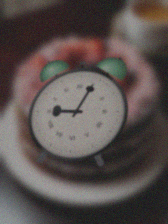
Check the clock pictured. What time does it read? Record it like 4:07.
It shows 9:04
